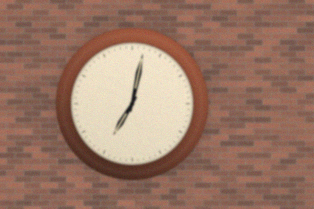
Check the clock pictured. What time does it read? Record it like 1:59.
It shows 7:02
